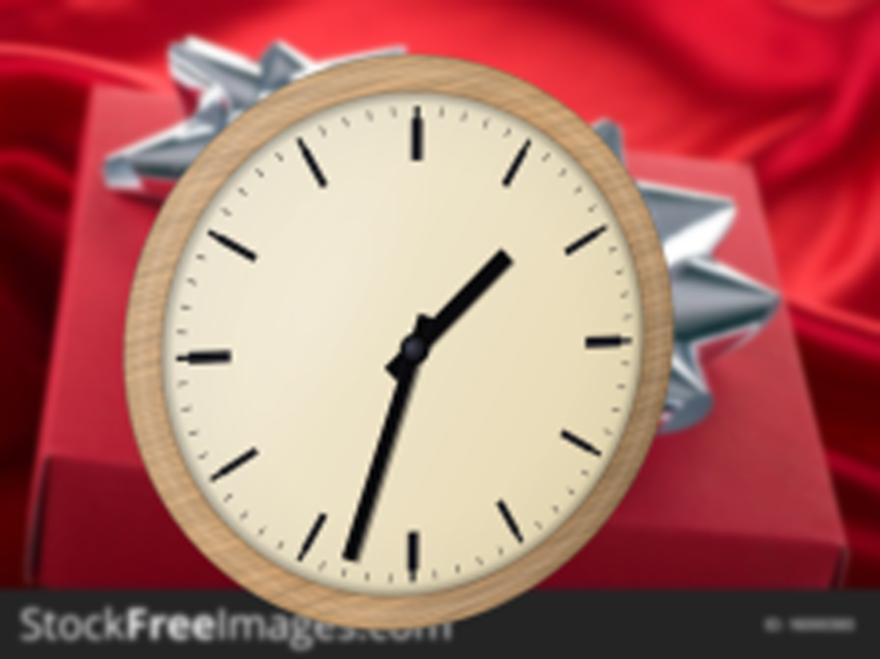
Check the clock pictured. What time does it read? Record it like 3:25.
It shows 1:33
